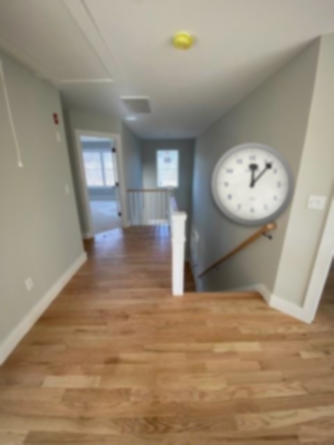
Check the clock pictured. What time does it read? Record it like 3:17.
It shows 12:07
